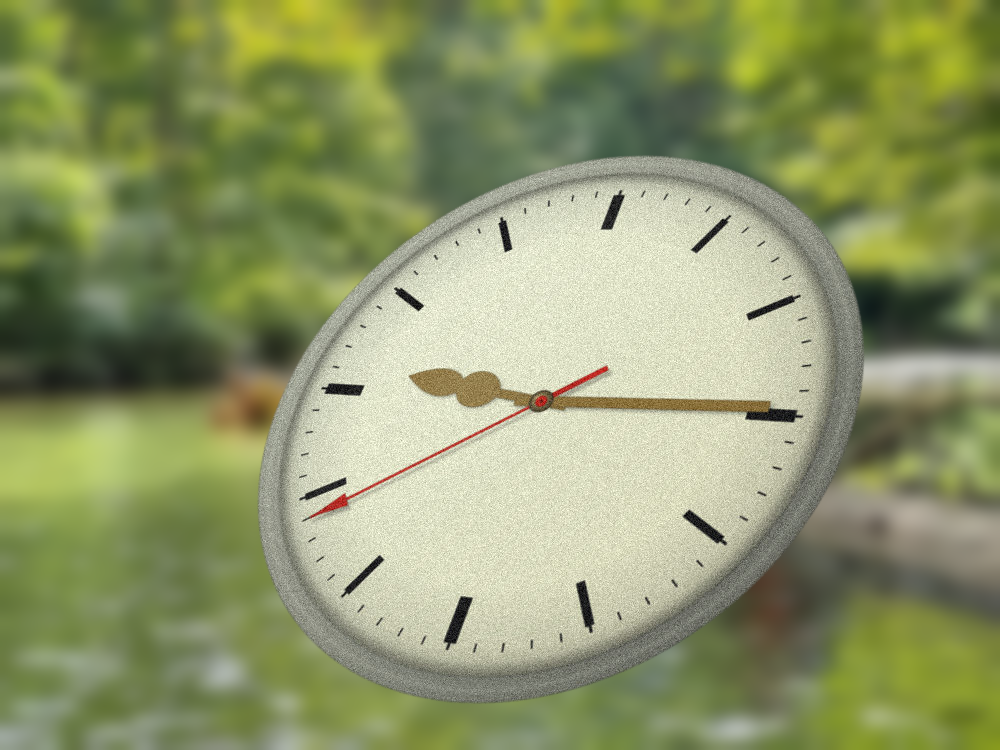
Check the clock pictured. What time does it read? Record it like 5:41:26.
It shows 9:14:39
